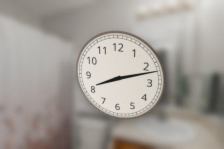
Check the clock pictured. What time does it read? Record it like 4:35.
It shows 8:12
